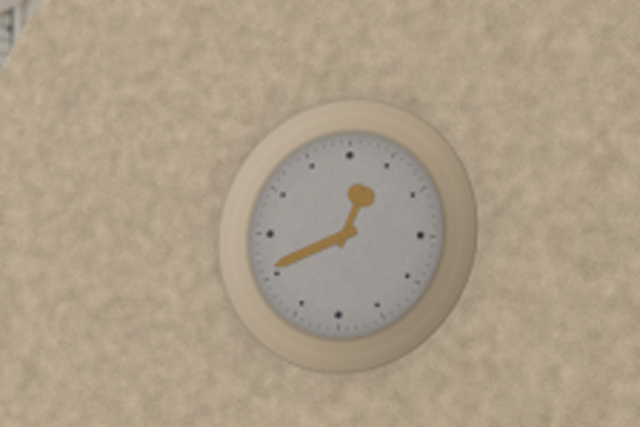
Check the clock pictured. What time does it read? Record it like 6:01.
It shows 12:41
